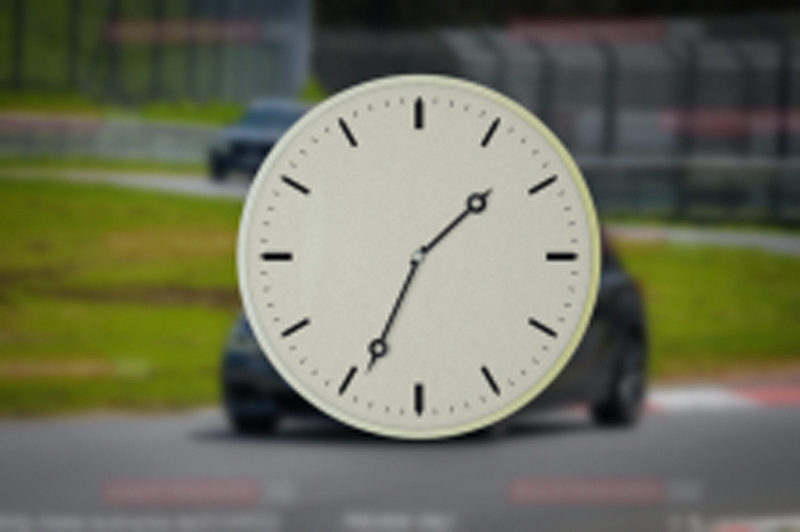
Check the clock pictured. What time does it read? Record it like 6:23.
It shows 1:34
